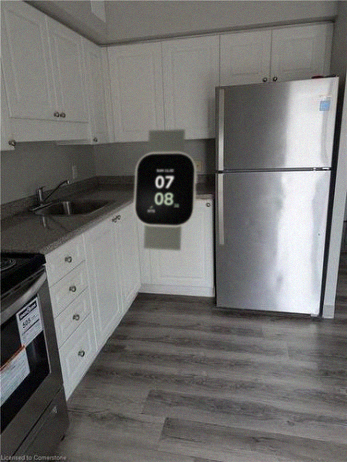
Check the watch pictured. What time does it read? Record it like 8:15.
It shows 7:08
